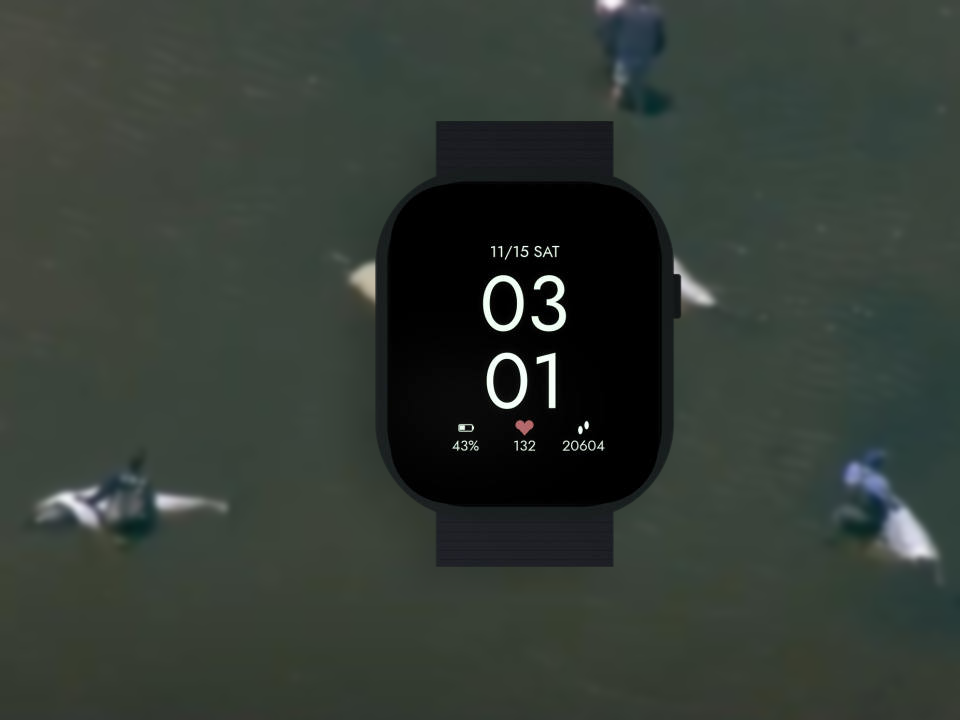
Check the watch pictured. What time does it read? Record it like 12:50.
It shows 3:01
